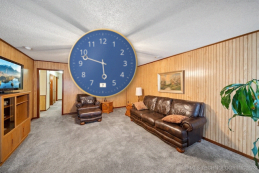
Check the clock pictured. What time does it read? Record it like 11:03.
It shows 5:48
